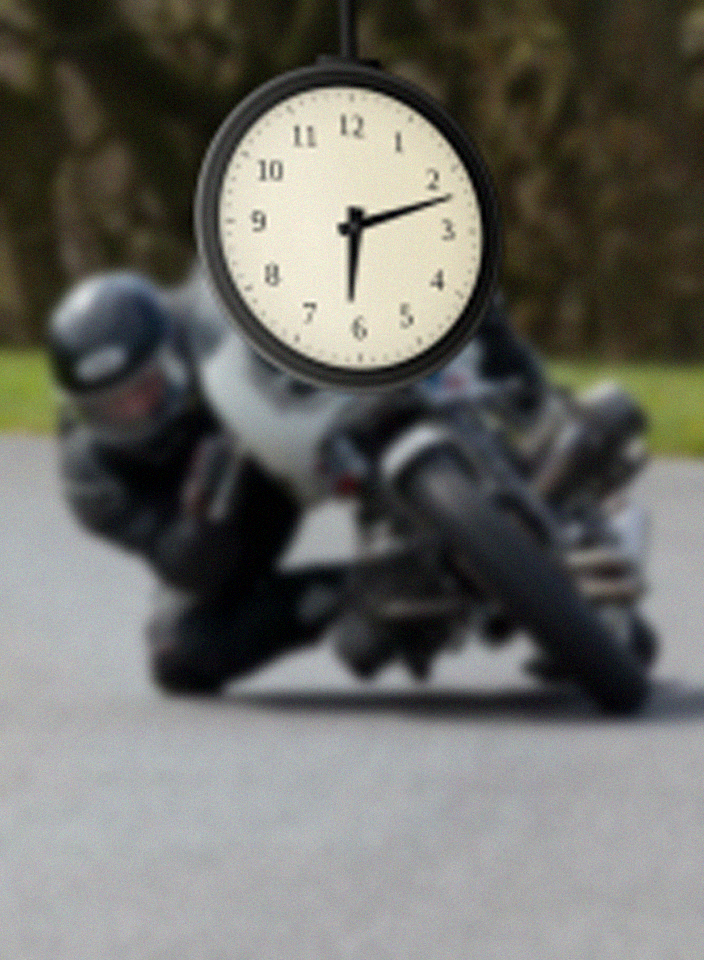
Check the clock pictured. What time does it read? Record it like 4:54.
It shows 6:12
